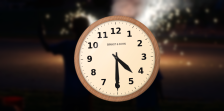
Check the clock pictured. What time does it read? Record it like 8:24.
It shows 4:30
